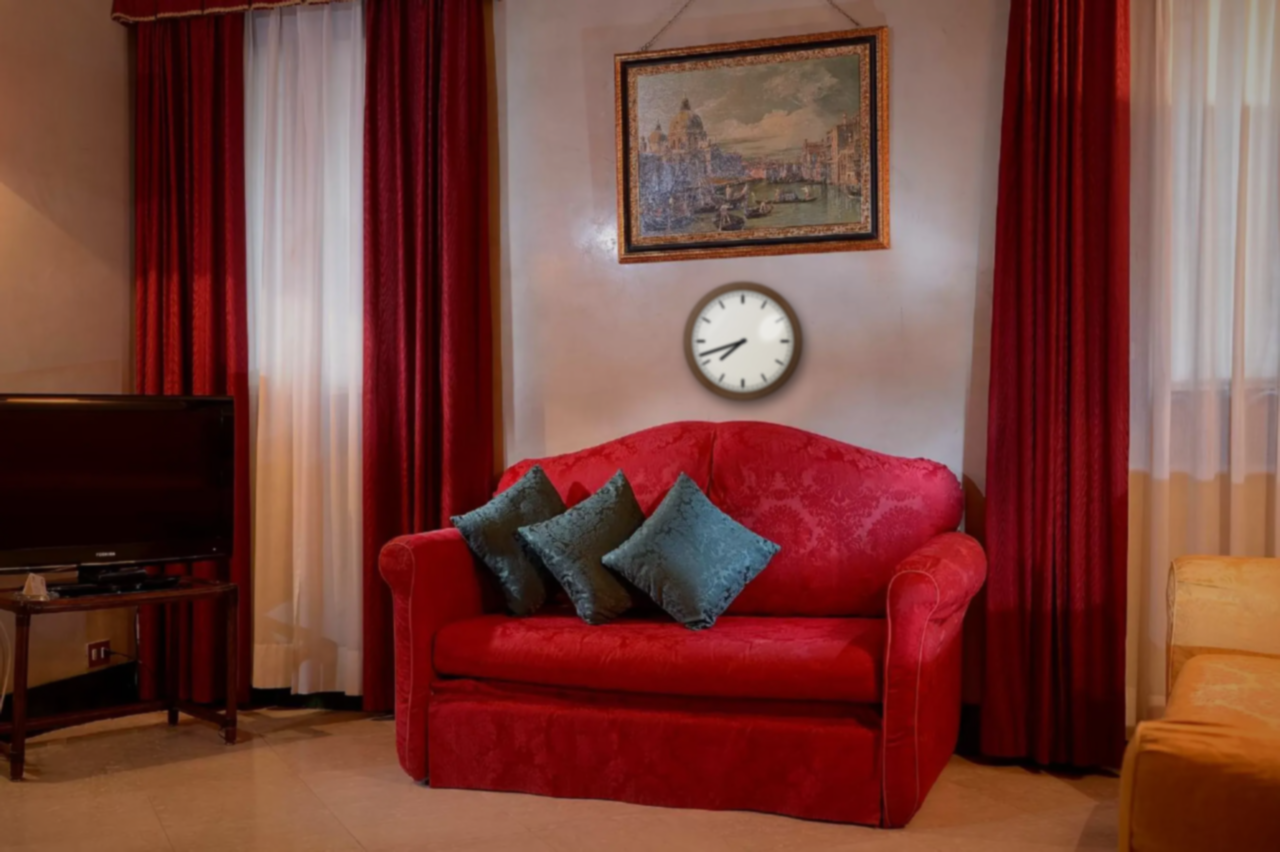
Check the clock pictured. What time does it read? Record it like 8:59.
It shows 7:42
